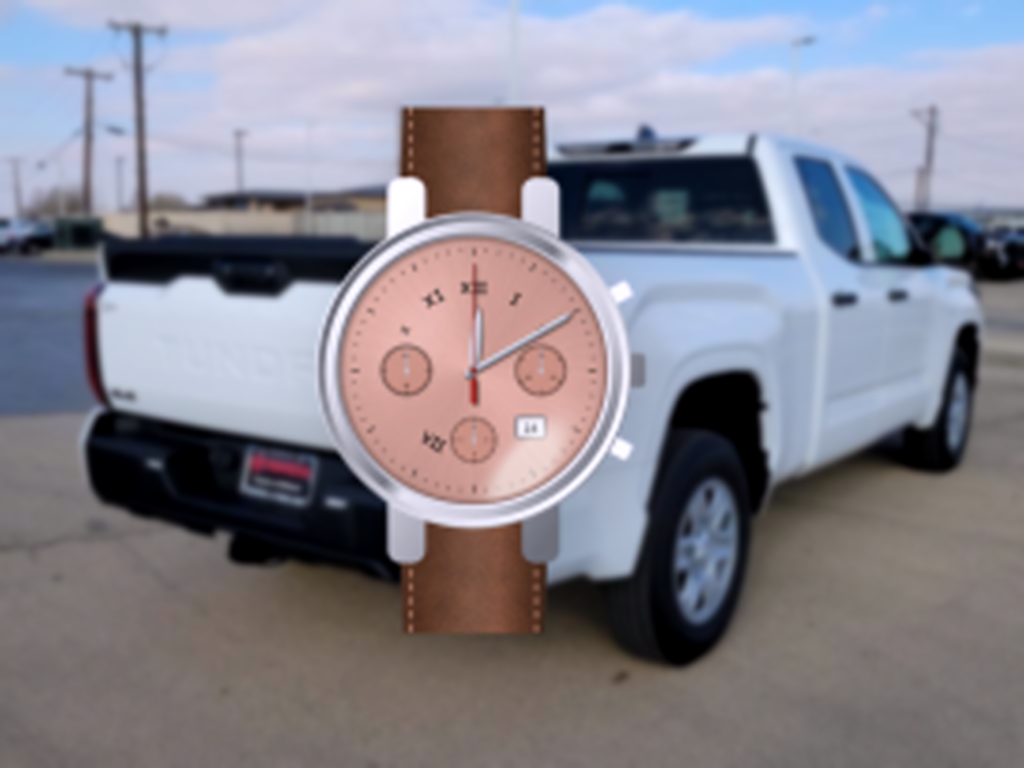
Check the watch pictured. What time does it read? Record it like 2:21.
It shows 12:10
